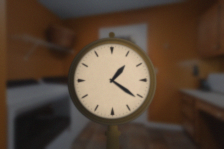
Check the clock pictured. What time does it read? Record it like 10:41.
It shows 1:21
